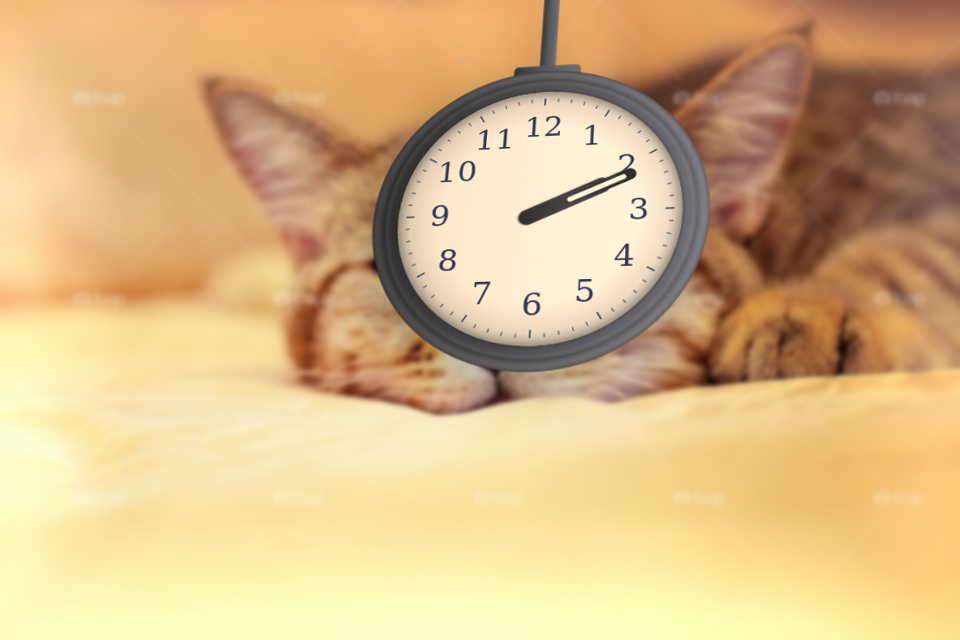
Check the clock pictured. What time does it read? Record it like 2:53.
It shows 2:11
